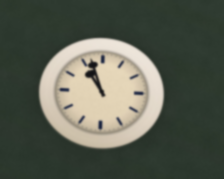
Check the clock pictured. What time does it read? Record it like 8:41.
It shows 10:57
